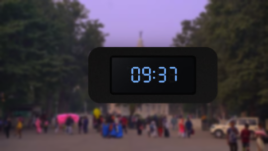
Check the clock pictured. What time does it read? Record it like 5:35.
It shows 9:37
